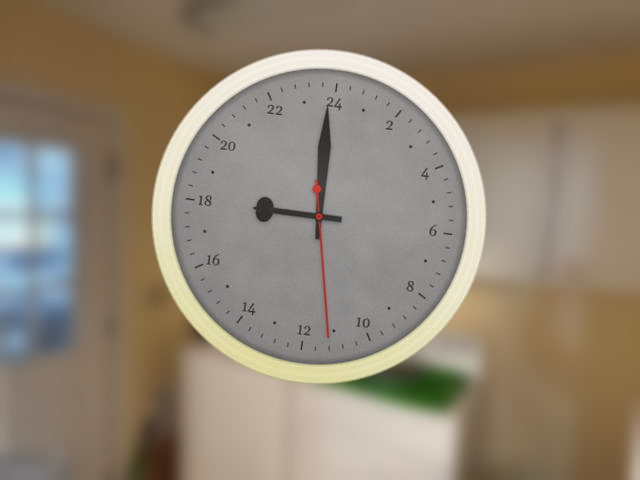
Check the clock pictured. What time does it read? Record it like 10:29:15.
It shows 17:59:28
